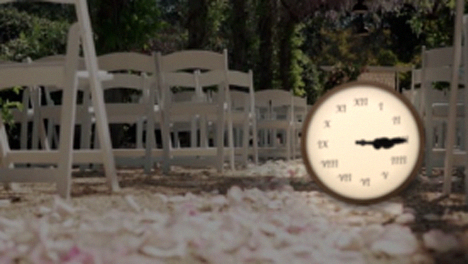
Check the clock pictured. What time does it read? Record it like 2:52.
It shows 3:15
